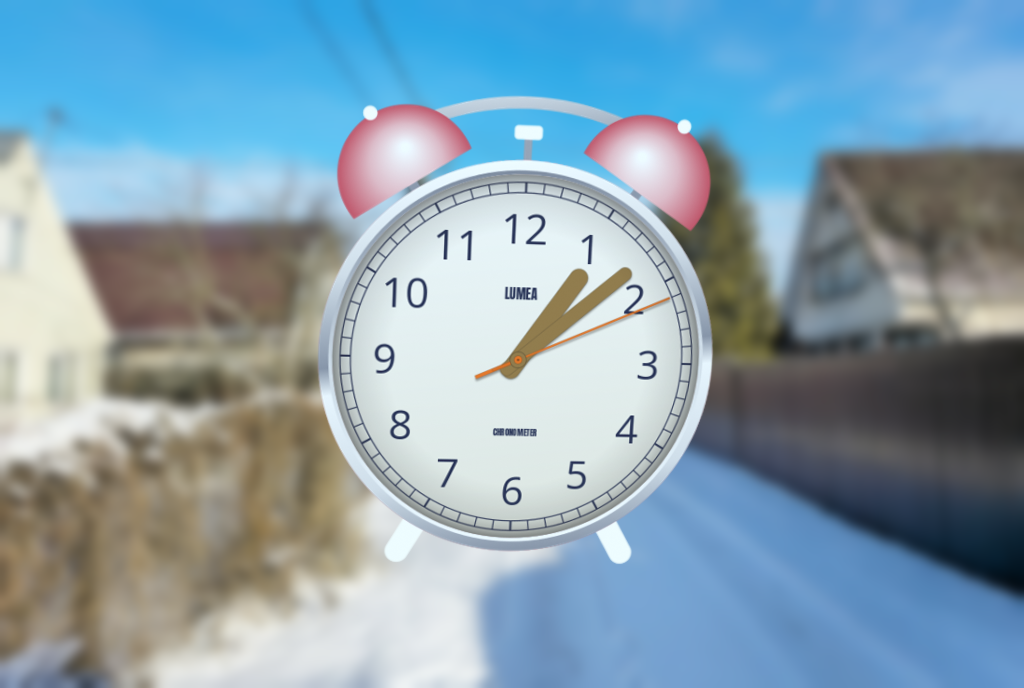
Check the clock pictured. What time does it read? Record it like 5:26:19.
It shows 1:08:11
